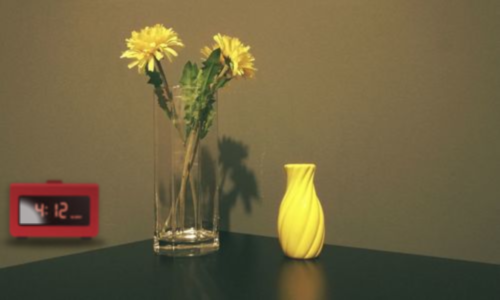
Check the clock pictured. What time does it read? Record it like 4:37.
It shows 4:12
